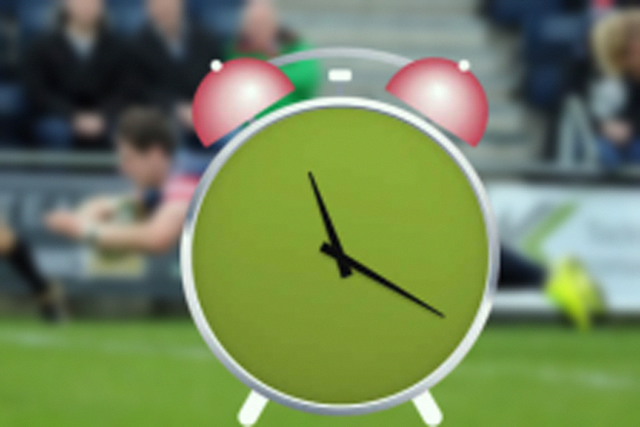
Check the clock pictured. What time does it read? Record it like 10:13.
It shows 11:20
